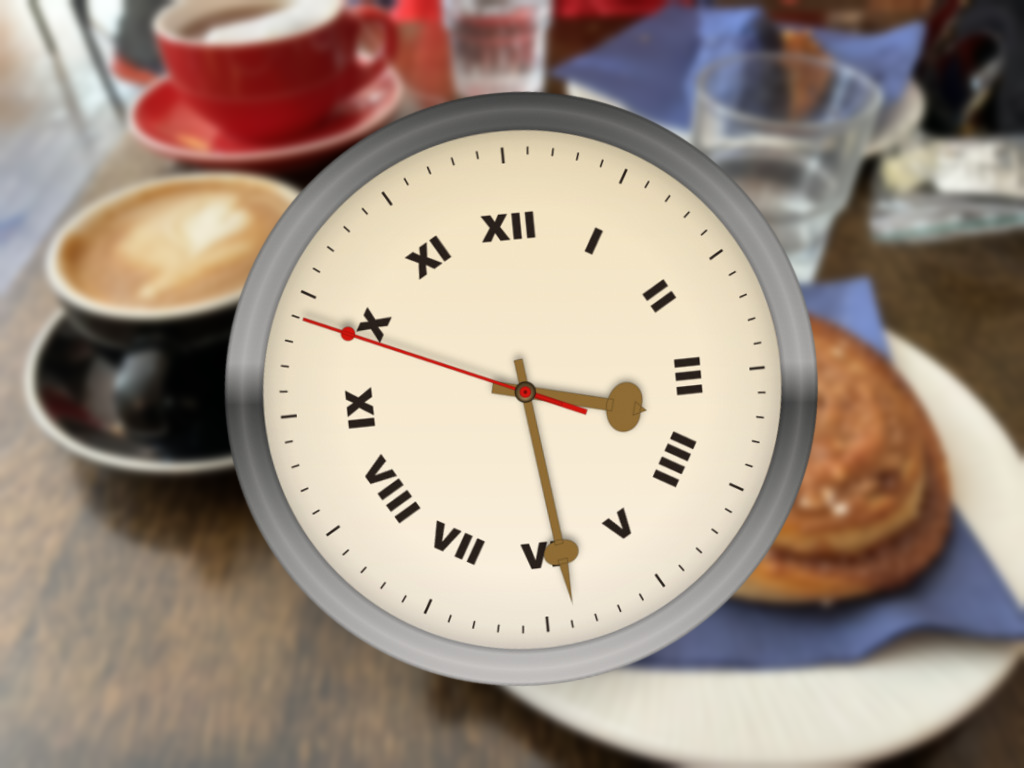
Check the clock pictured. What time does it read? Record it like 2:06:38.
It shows 3:28:49
